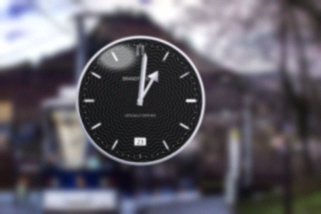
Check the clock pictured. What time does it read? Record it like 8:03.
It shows 1:01
